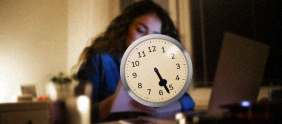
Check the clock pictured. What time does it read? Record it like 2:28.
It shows 5:27
